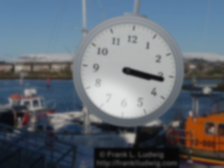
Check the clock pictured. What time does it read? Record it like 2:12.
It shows 3:16
